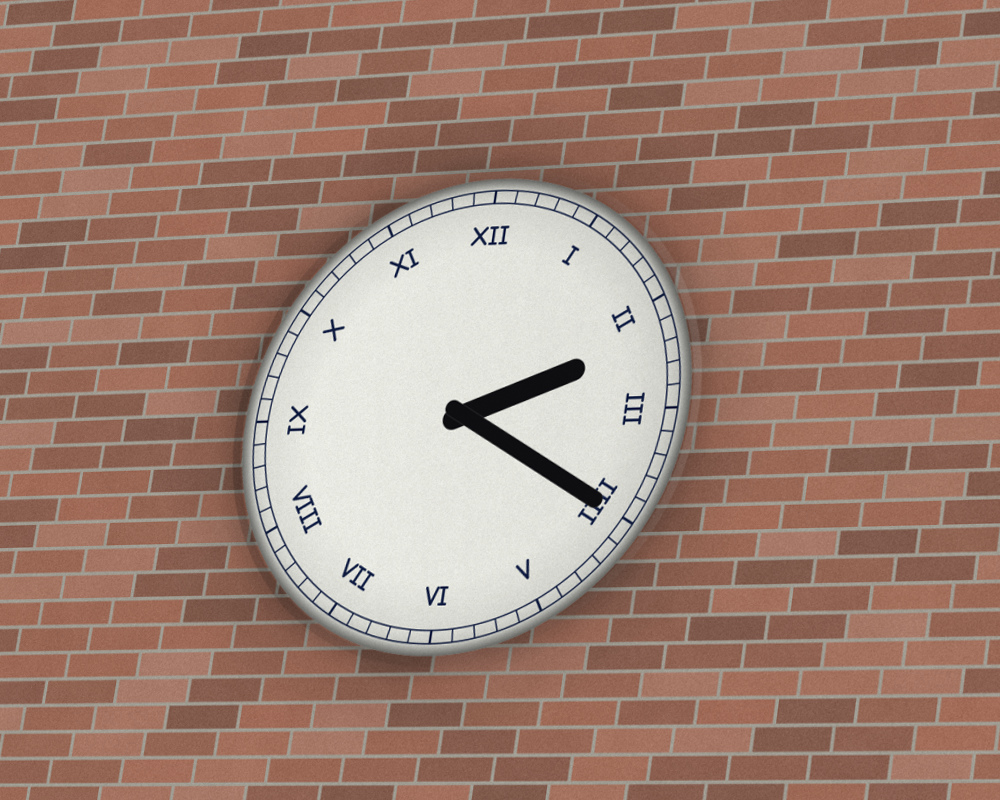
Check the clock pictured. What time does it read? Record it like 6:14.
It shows 2:20
